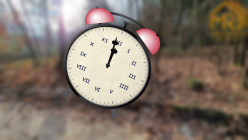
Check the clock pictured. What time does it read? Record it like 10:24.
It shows 11:59
